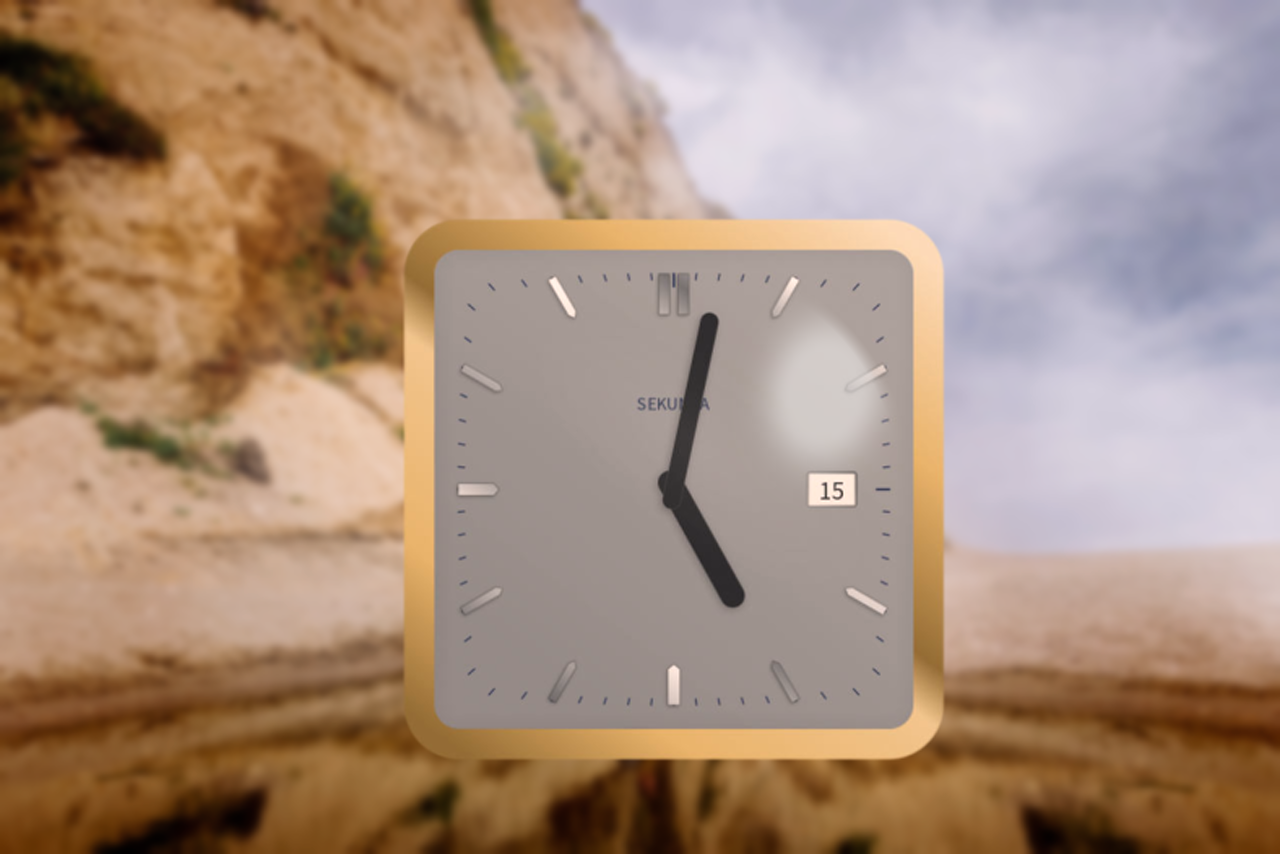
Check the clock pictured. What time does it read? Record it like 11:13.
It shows 5:02
